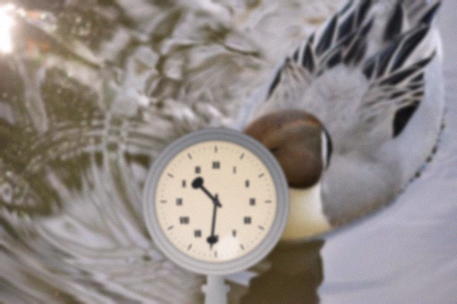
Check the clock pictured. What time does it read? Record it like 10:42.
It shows 10:31
